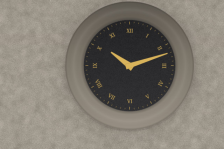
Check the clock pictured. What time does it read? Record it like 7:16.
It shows 10:12
